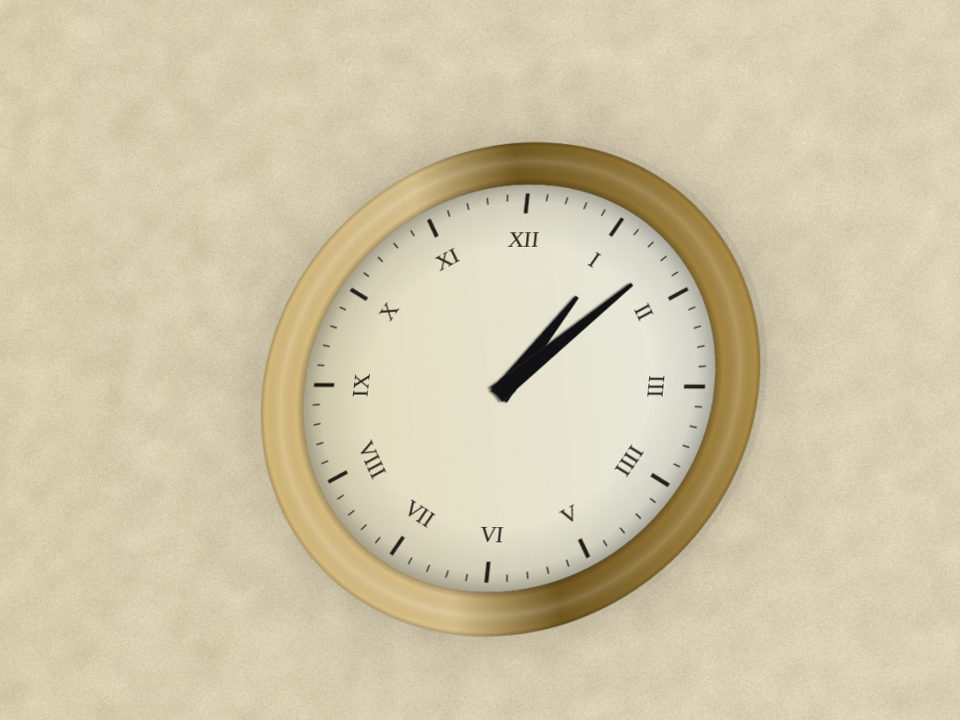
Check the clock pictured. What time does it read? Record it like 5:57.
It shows 1:08
